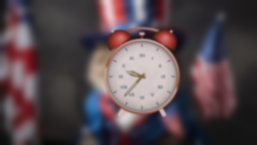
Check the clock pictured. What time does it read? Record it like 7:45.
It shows 9:37
